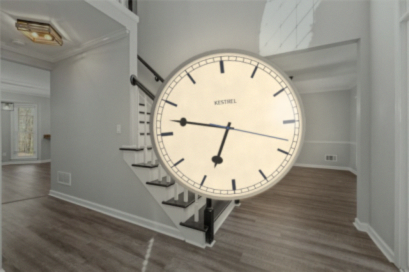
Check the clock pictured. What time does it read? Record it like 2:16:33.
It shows 6:47:18
